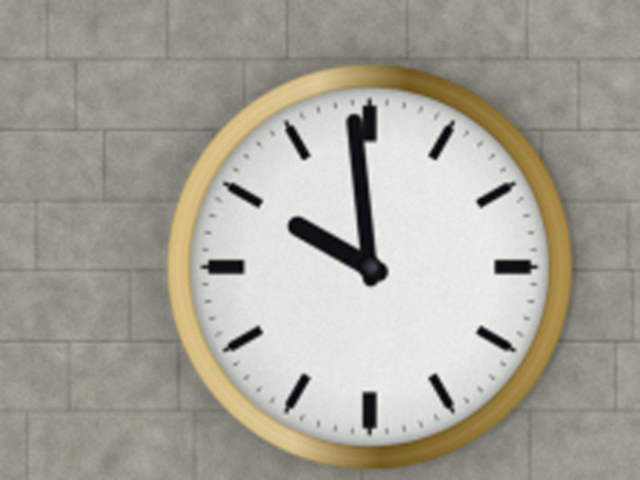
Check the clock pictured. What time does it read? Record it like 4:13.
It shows 9:59
